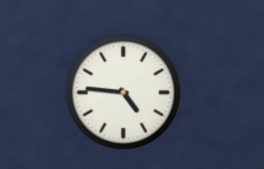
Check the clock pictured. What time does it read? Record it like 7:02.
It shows 4:46
